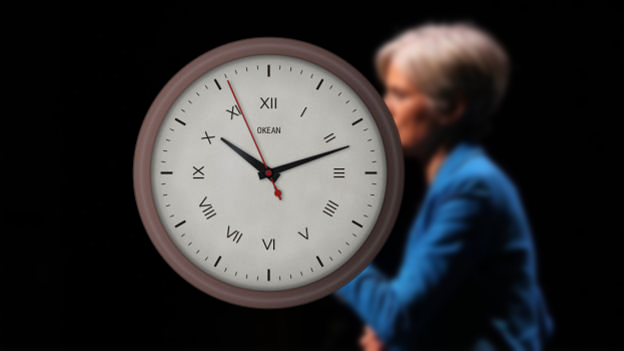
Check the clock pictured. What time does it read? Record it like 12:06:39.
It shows 10:11:56
